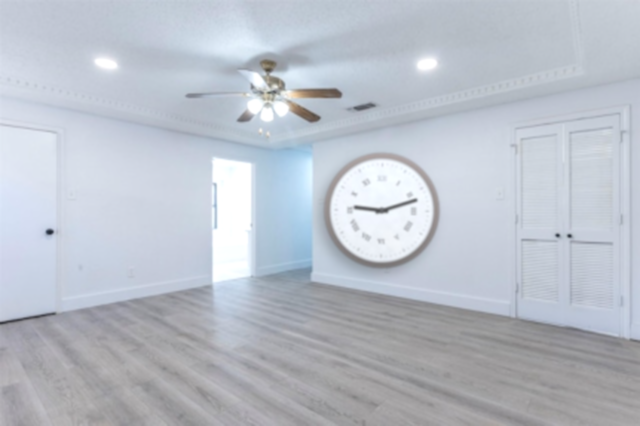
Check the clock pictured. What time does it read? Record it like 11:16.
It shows 9:12
